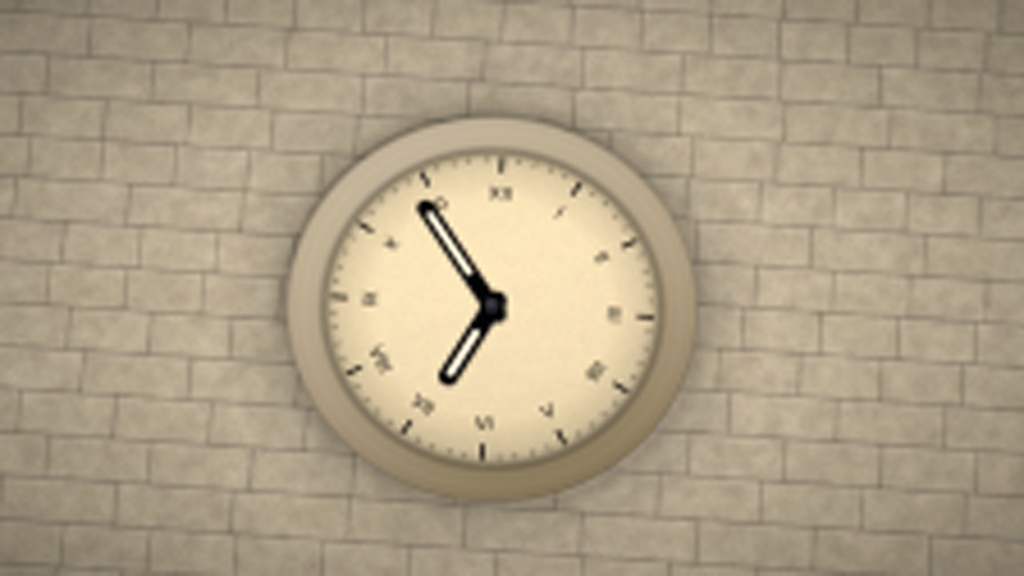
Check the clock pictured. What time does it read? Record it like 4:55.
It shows 6:54
